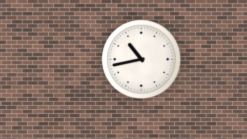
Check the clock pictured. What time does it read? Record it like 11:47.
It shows 10:43
